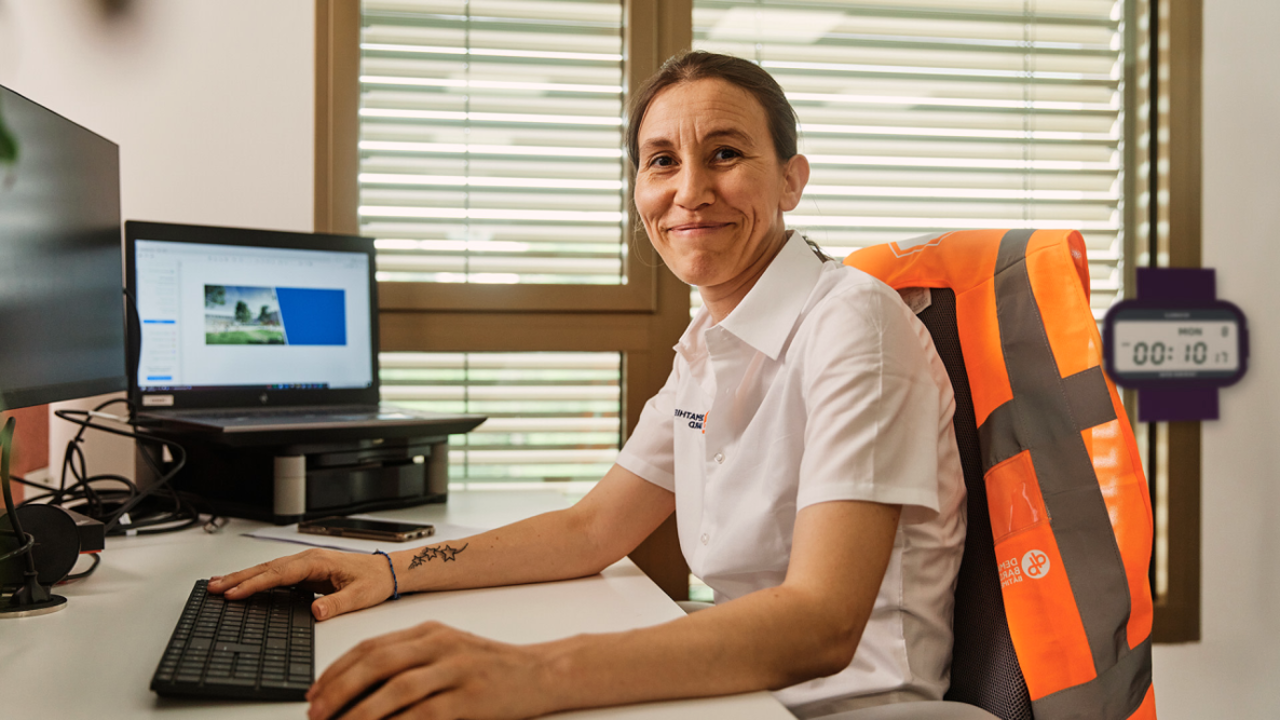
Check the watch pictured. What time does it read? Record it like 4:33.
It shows 0:10
